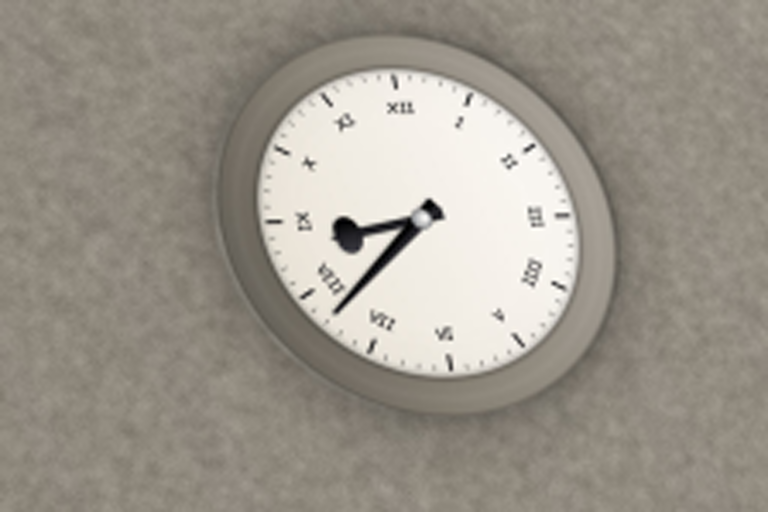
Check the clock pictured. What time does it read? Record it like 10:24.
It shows 8:38
